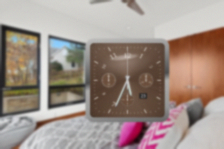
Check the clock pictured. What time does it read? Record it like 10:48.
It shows 5:34
